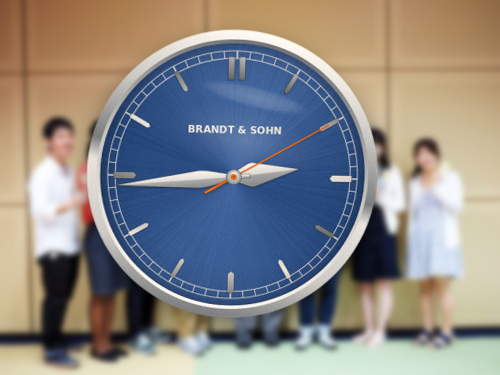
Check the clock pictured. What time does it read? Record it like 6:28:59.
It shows 2:44:10
